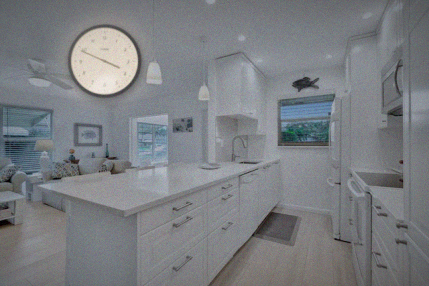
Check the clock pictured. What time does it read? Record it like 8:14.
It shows 3:49
